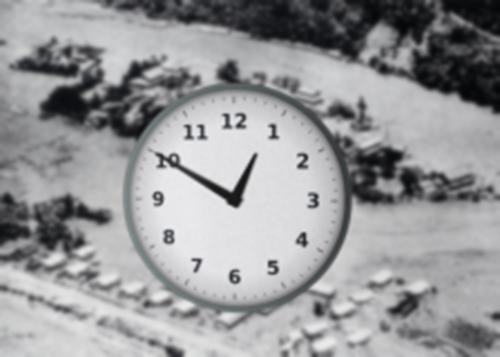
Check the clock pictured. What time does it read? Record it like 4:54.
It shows 12:50
